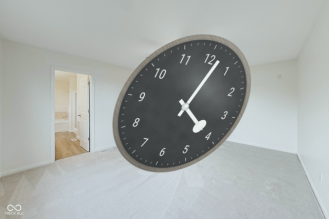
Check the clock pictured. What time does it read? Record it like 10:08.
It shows 4:02
